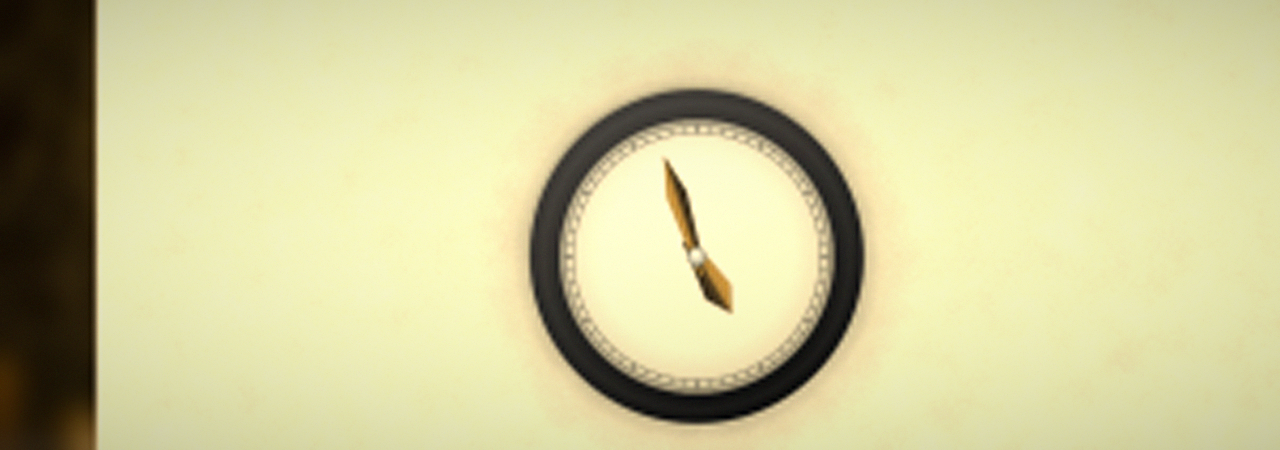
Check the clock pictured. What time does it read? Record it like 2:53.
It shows 4:57
